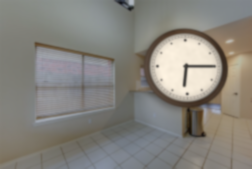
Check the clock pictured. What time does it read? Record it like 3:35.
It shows 6:15
